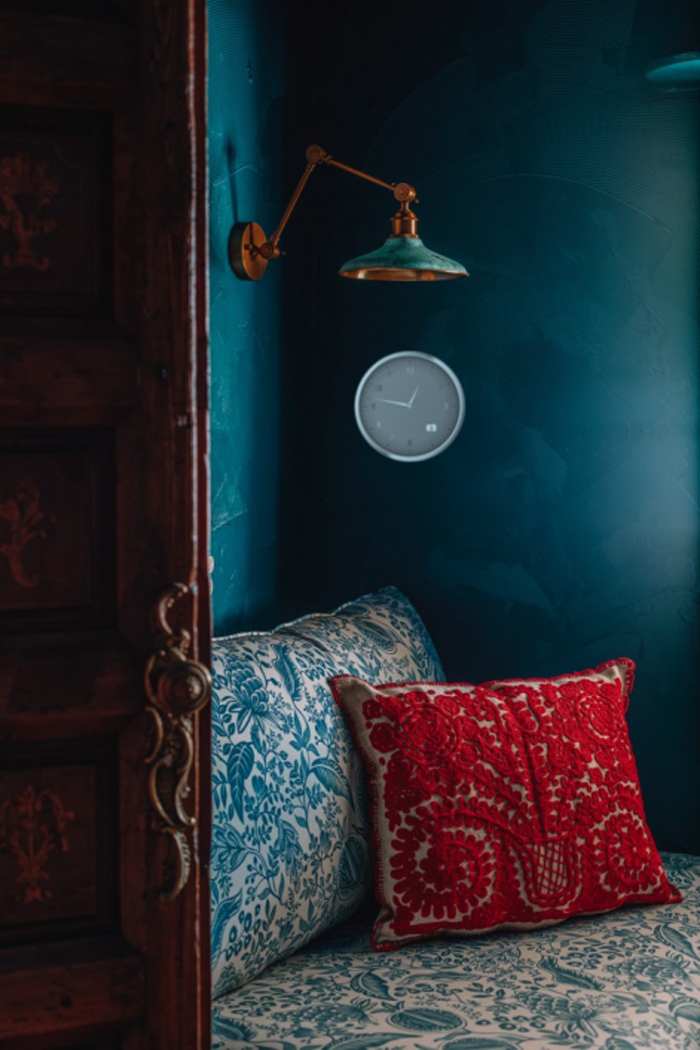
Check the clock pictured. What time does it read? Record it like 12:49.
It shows 12:47
